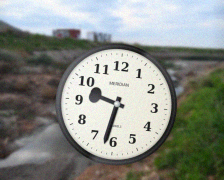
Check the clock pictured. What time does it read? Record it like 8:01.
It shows 9:32
